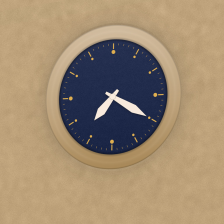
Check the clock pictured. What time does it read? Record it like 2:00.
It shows 7:20
